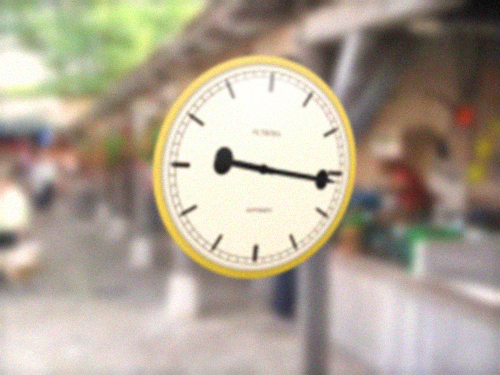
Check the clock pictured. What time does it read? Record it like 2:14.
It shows 9:16
